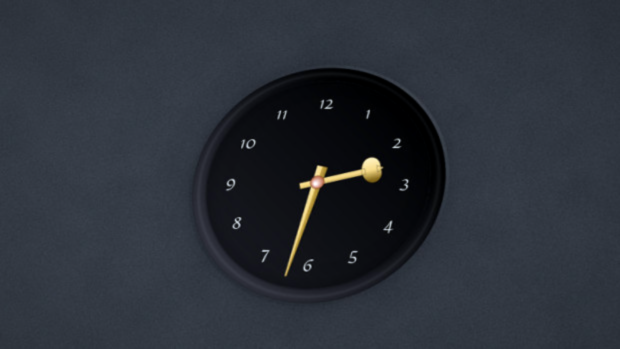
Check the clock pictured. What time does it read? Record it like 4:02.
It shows 2:32
